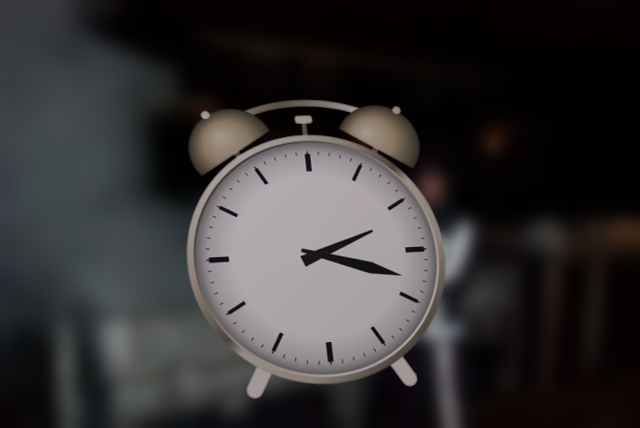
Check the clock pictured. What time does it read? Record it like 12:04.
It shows 2:18
